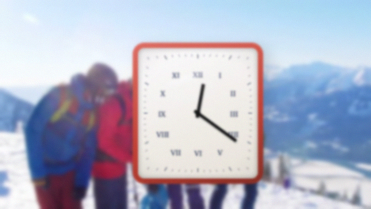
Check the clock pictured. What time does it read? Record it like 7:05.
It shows 12:21
